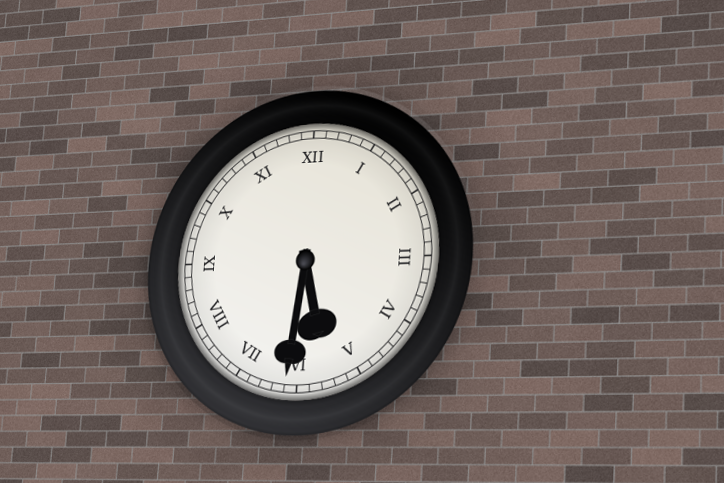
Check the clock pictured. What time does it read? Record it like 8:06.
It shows 5:31
